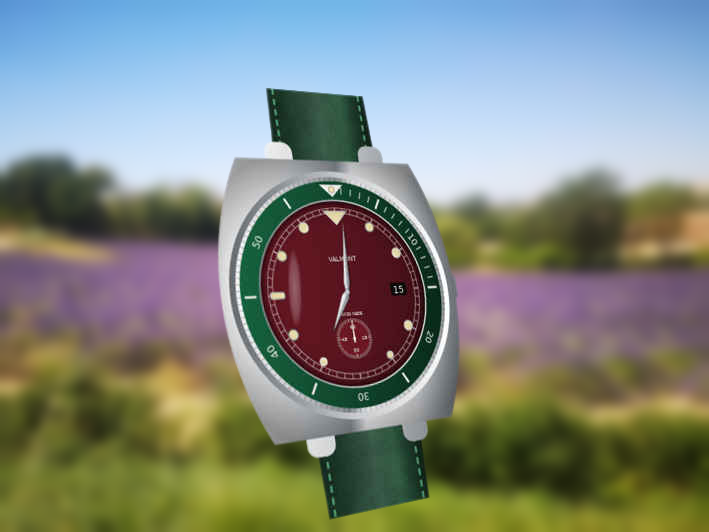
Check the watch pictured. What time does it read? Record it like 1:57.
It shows 7:01
